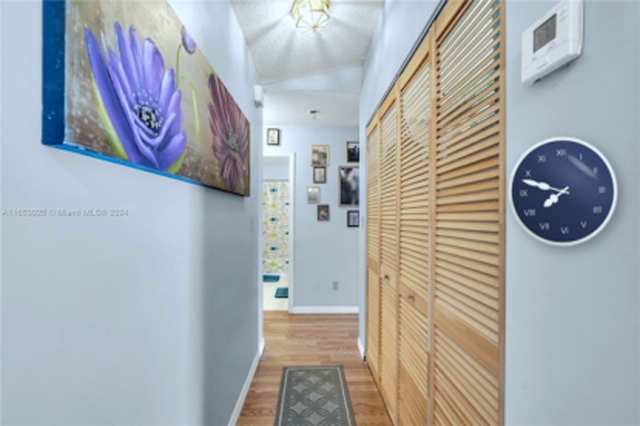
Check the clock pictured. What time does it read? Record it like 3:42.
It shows 7:48
